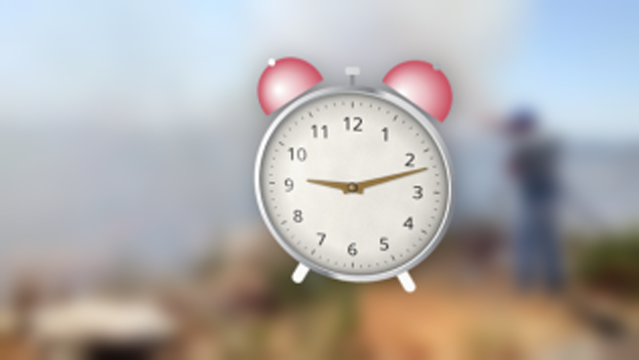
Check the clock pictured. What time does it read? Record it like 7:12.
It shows 9:12
